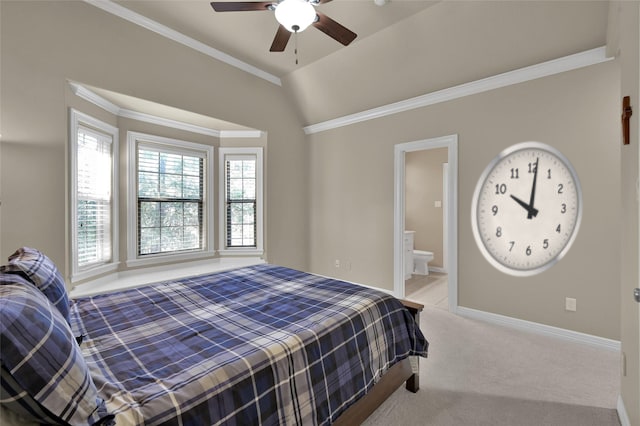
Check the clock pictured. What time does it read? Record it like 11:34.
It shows 10:01
